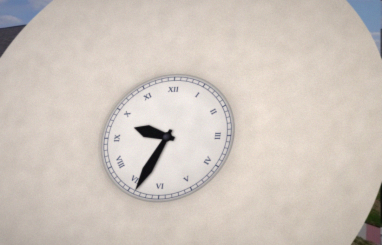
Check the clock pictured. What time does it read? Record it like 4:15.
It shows 9:34
